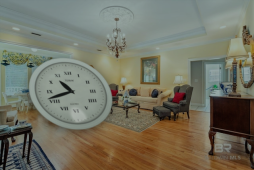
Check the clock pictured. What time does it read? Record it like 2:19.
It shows 10:42
